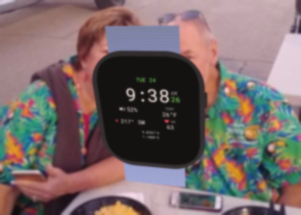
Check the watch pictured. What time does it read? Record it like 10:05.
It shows 9:38
